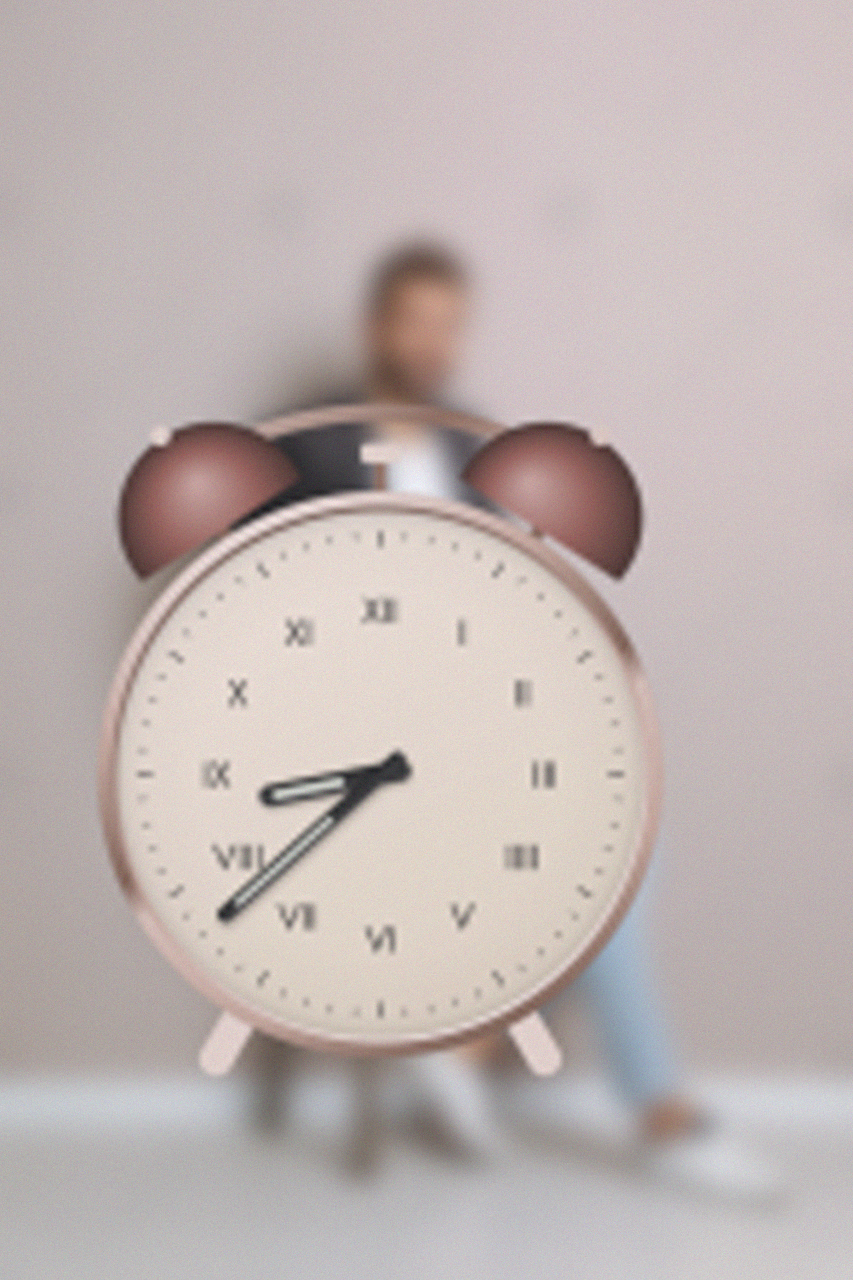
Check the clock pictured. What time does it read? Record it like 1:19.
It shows 8:38
